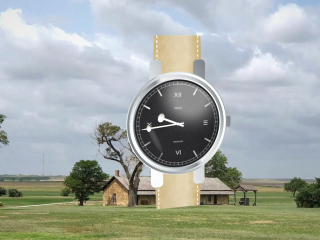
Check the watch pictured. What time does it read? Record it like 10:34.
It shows 9:44
